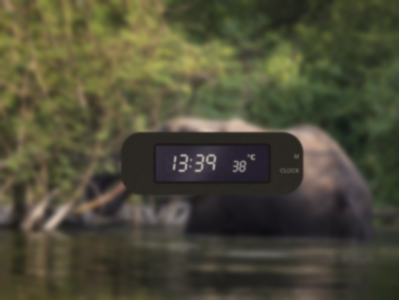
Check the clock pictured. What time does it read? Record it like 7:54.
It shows 13:39
